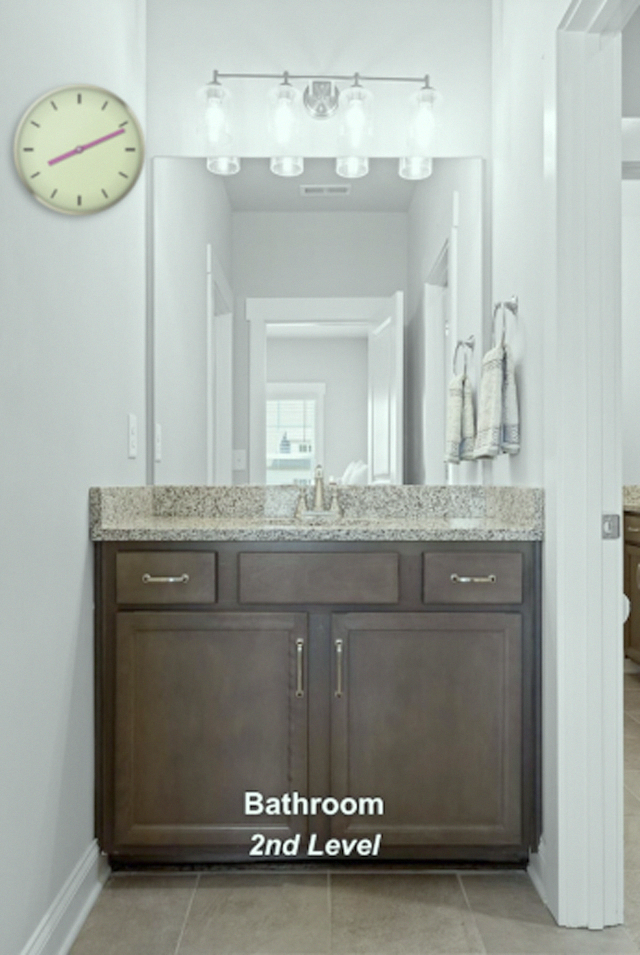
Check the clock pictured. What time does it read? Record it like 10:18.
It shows 8:11
